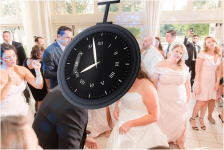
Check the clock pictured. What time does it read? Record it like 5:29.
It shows 7:57
